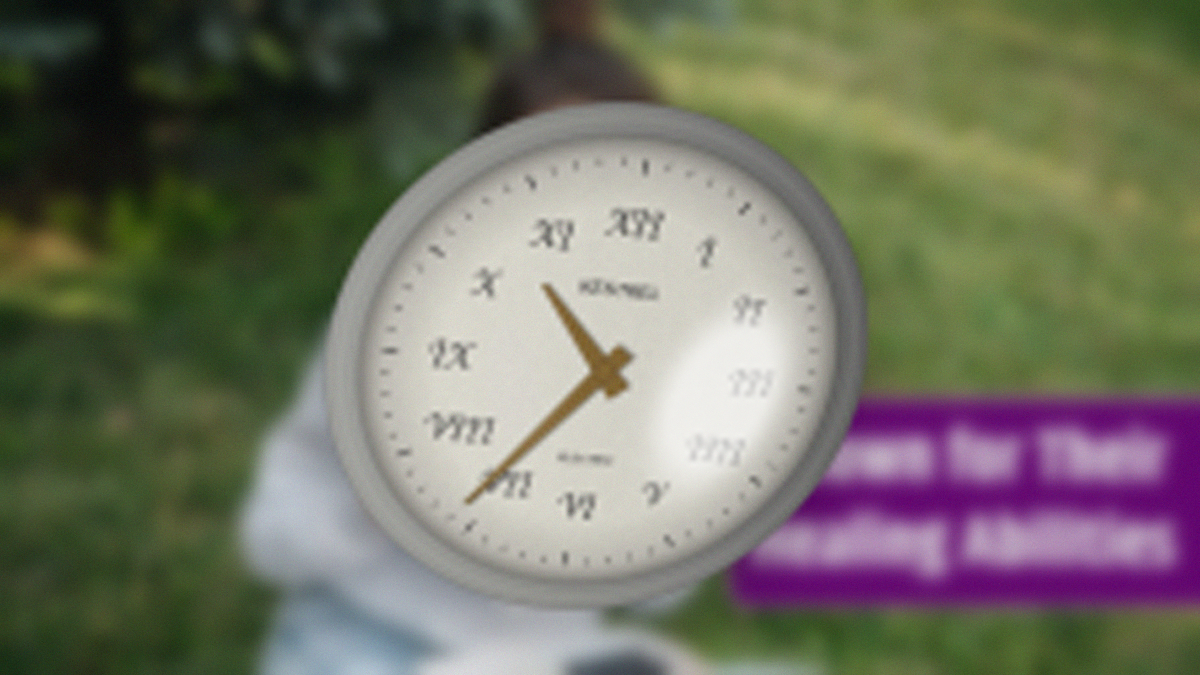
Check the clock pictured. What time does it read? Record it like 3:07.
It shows 10:36
